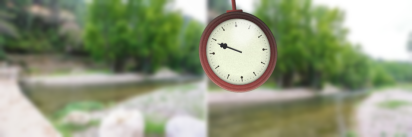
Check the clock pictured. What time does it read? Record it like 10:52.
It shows 9:49
